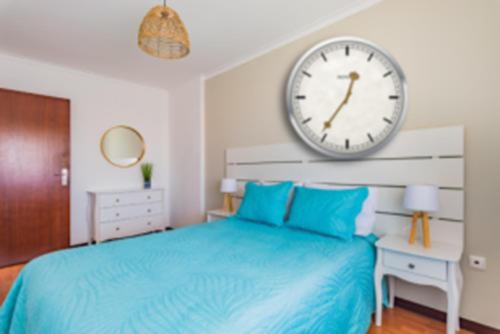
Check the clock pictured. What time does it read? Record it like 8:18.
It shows 12:36
